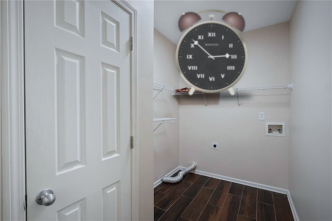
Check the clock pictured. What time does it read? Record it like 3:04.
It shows 2:52
